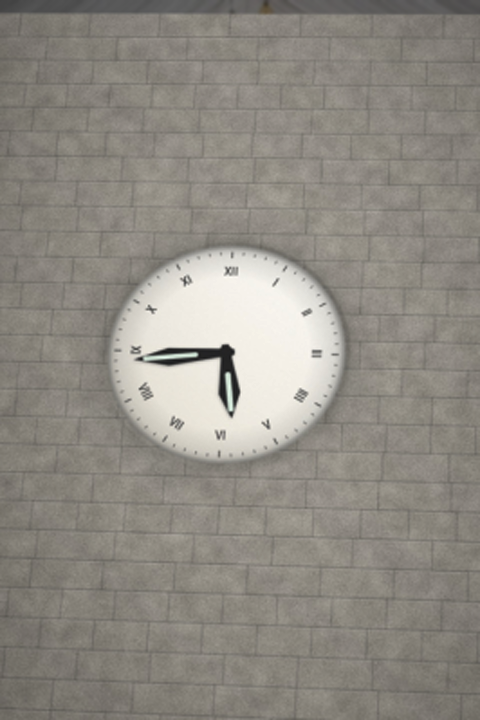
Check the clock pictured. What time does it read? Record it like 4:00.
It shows 5:44
